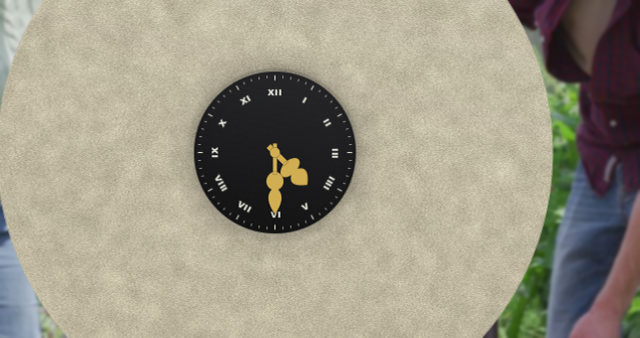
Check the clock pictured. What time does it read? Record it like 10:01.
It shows 4:30
